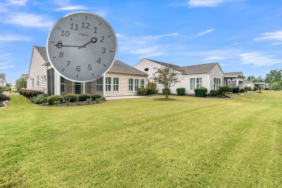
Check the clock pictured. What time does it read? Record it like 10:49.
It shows 1:44
